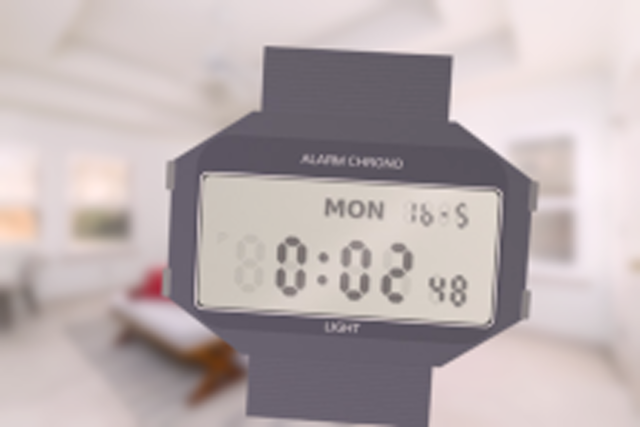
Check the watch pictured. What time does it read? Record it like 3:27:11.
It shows 0:02:48
